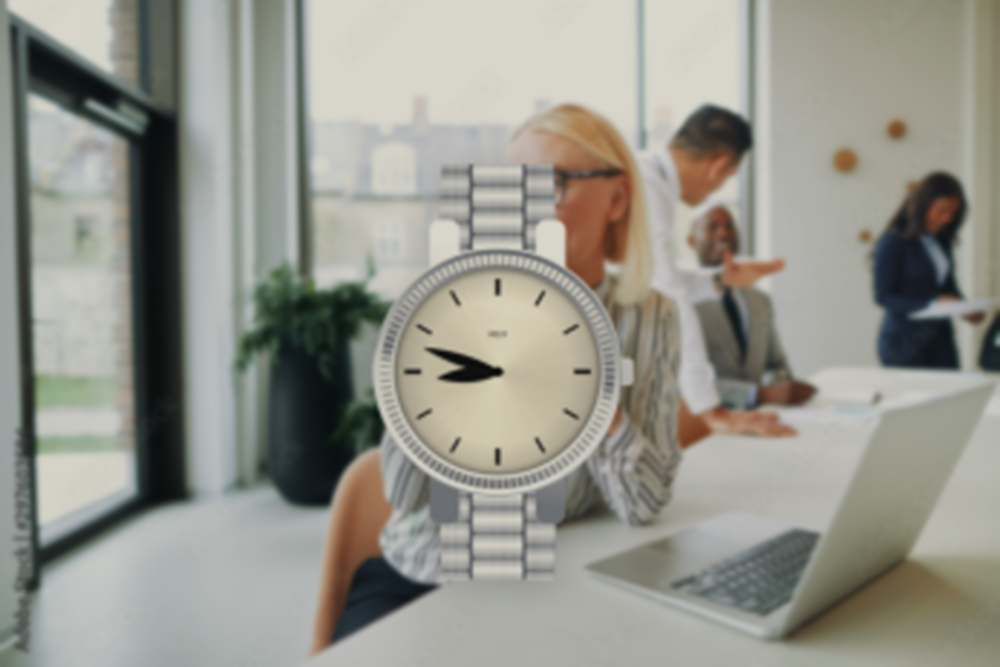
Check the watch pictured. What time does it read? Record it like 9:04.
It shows 8:48
